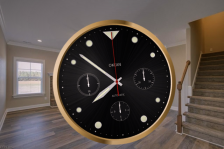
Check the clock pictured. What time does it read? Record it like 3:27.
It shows 7:52
